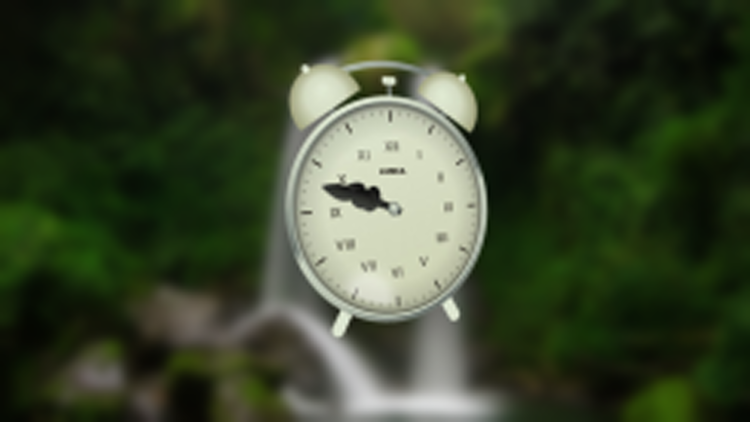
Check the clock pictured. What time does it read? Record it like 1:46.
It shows 9:48
